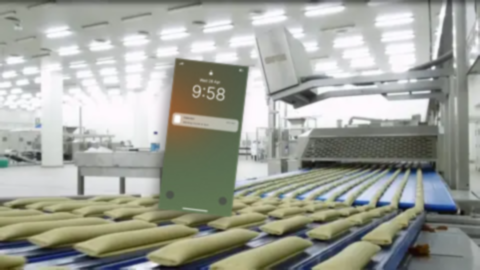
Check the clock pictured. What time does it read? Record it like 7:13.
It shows 9:58
